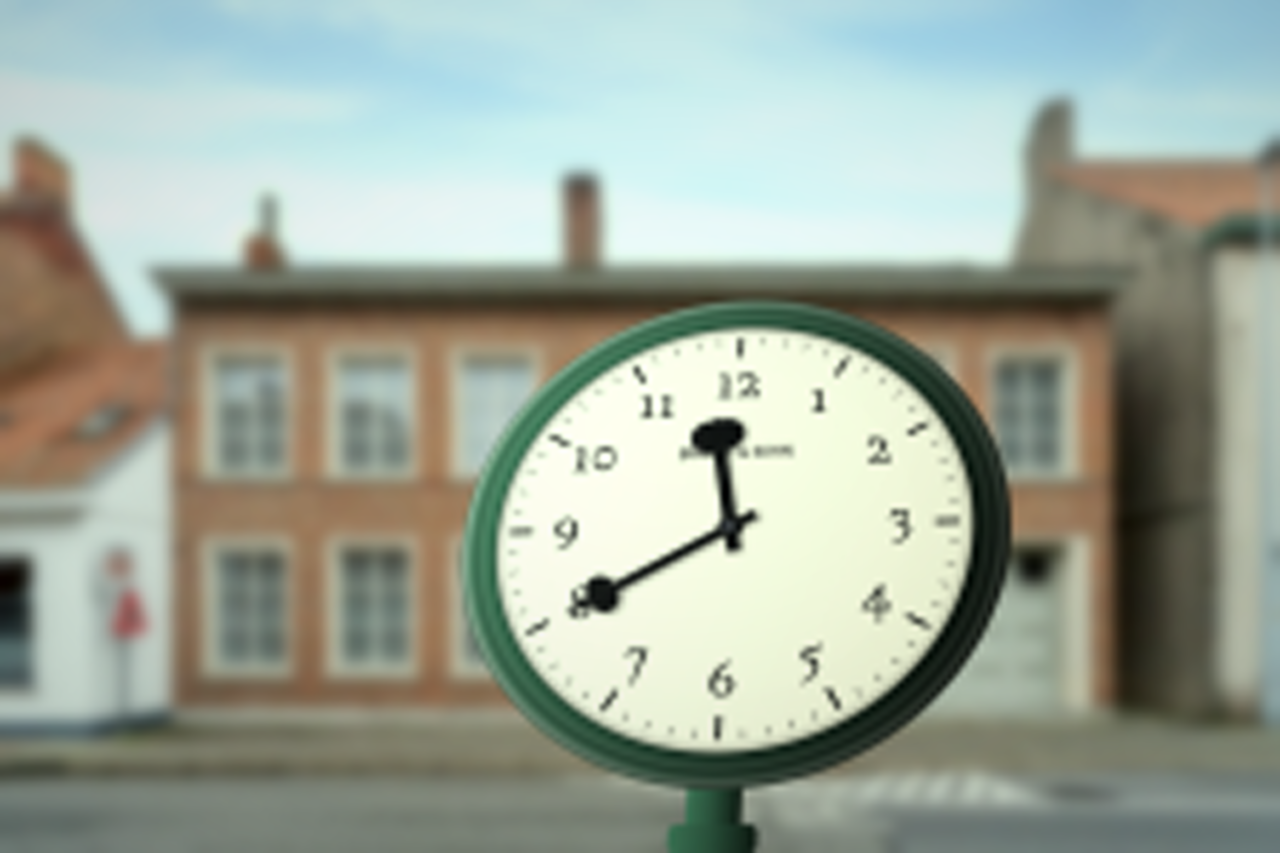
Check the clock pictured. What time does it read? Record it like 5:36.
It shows 11:40
